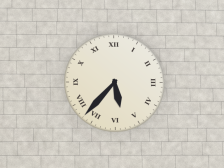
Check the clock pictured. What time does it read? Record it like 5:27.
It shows 5:37
